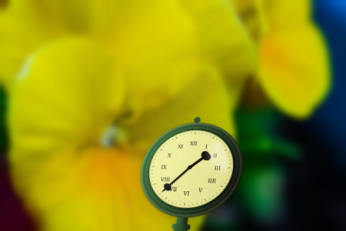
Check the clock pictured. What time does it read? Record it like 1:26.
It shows 1:37
